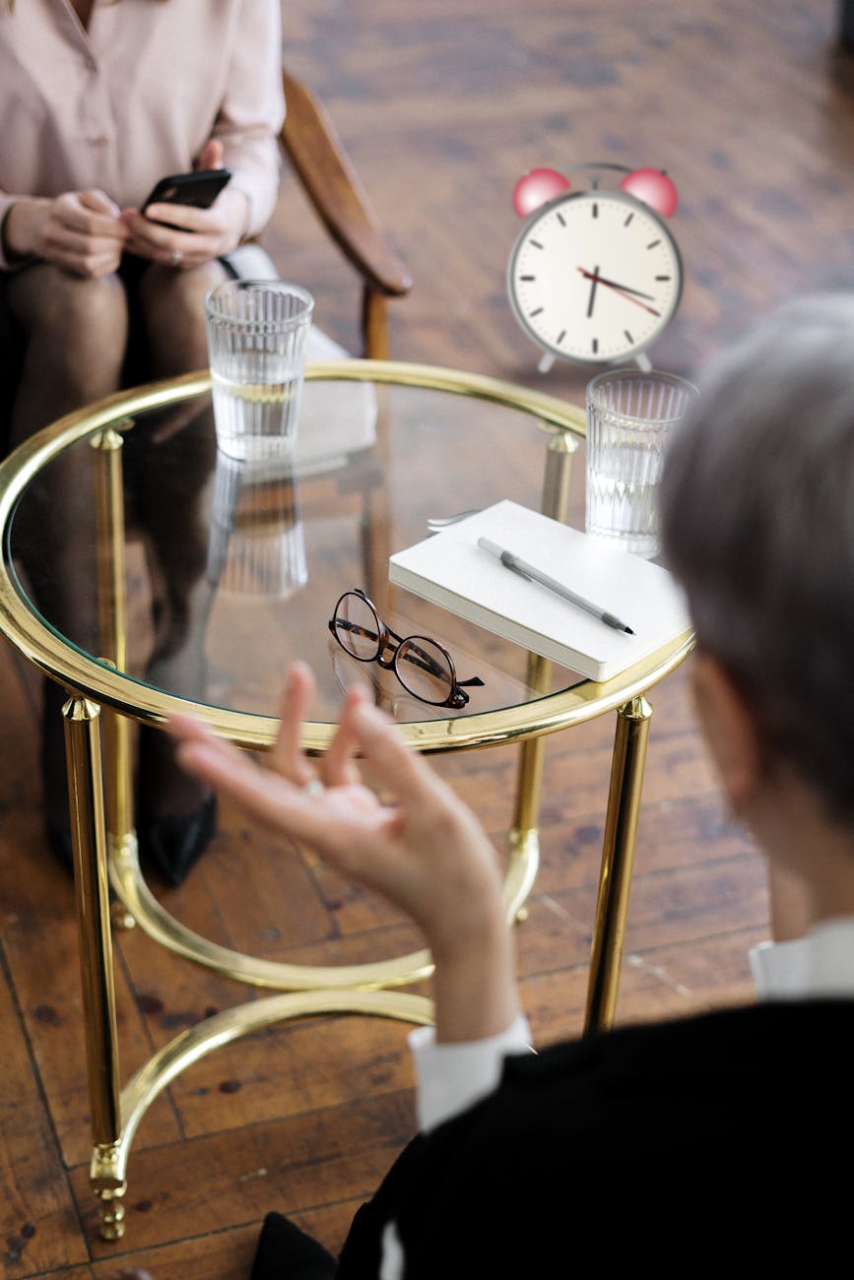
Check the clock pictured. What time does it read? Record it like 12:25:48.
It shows 6:18:20
